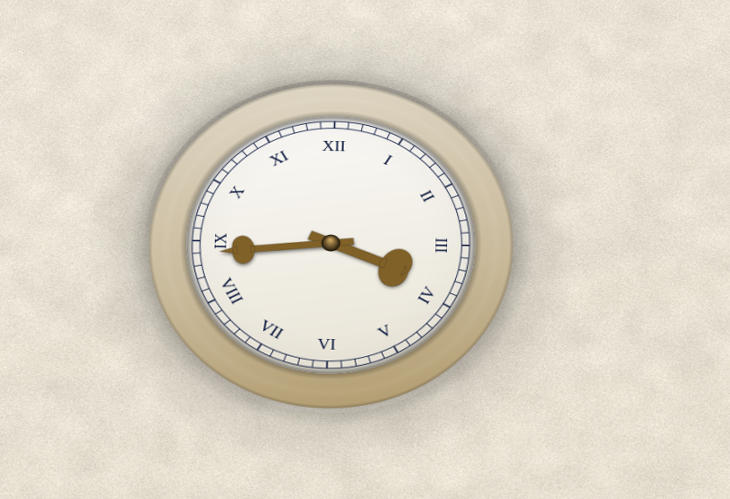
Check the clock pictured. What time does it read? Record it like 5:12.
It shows 3:44
